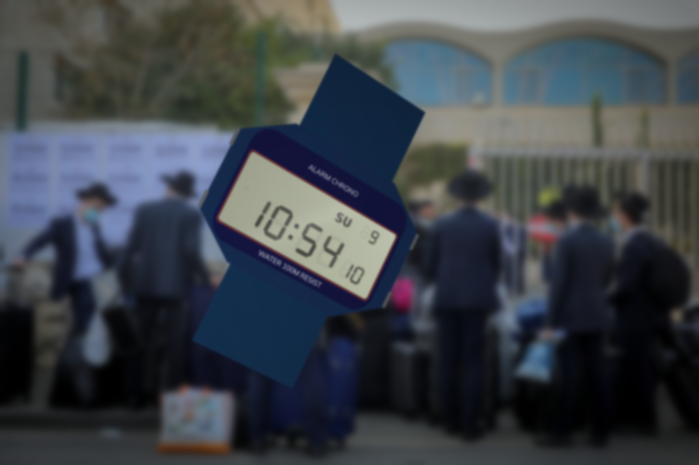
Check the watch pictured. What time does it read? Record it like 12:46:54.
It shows 10:54:10
